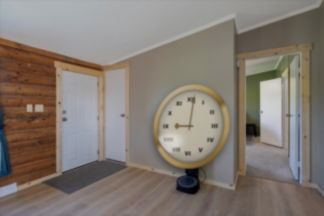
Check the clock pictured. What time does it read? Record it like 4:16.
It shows 9:01
